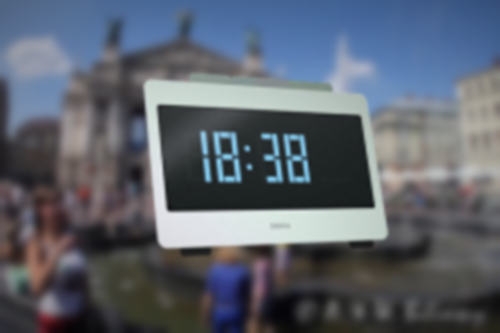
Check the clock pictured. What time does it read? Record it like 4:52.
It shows 18:38
